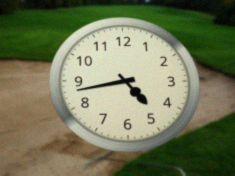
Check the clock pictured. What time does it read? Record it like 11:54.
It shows 4:43
